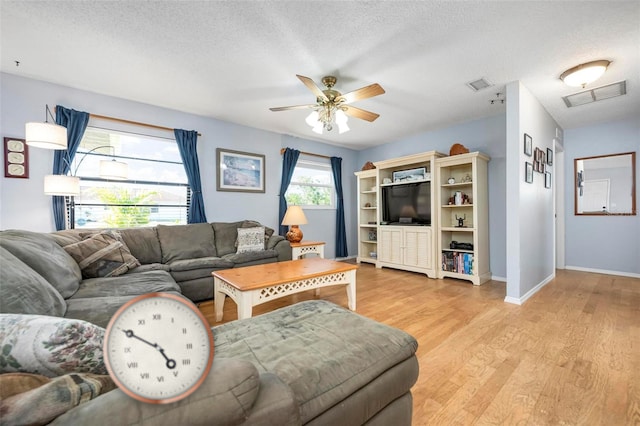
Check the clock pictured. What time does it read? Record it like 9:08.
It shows 4:50
